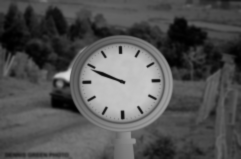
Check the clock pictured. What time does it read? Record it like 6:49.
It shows 9:49
